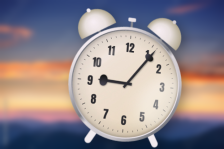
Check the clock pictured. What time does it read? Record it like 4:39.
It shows 9:06
